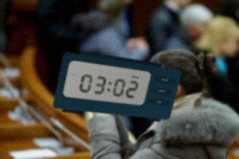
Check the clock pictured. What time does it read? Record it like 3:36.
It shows 3:02
